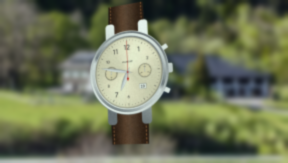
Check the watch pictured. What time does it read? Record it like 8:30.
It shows 6:47
